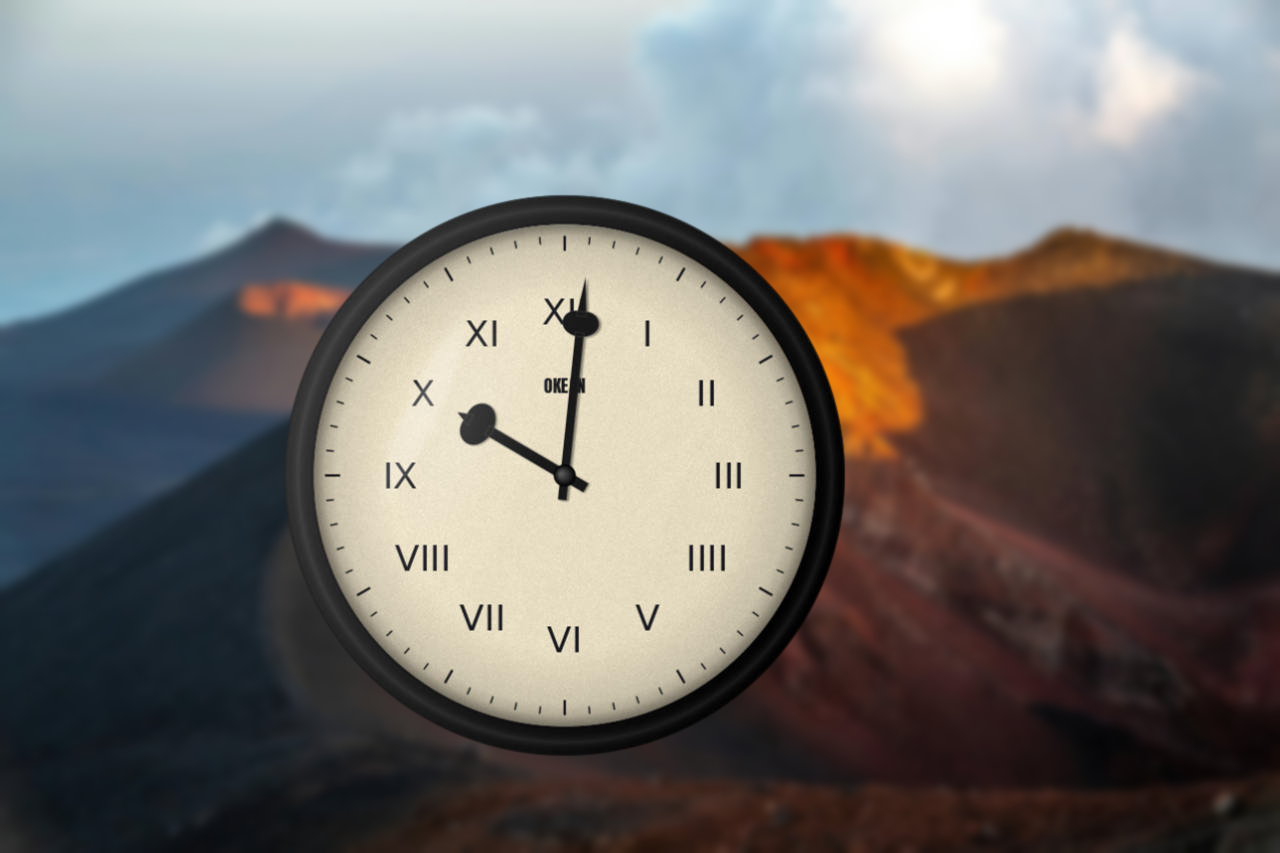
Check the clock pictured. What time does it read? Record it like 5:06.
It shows 10:01
